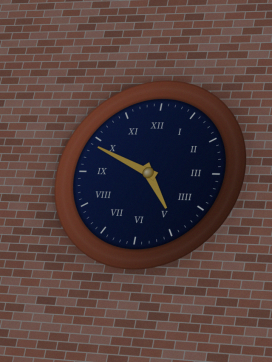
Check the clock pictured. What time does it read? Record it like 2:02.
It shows 4:49
